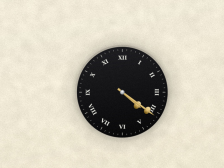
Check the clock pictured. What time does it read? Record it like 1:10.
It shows 4:21
